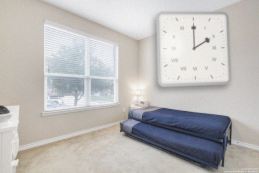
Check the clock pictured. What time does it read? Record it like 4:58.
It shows 2:00
